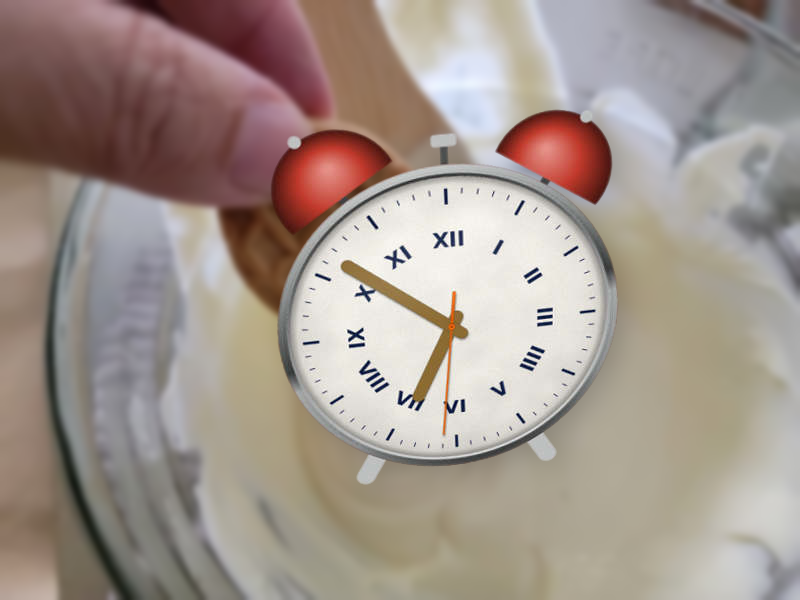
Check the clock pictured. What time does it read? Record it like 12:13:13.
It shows 6:51:31
